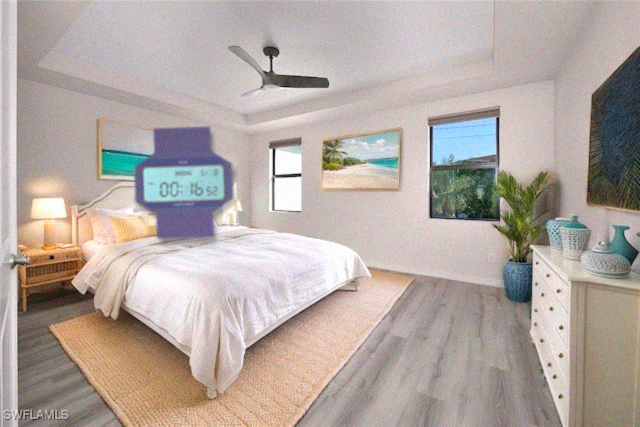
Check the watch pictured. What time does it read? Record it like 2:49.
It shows 0:16
